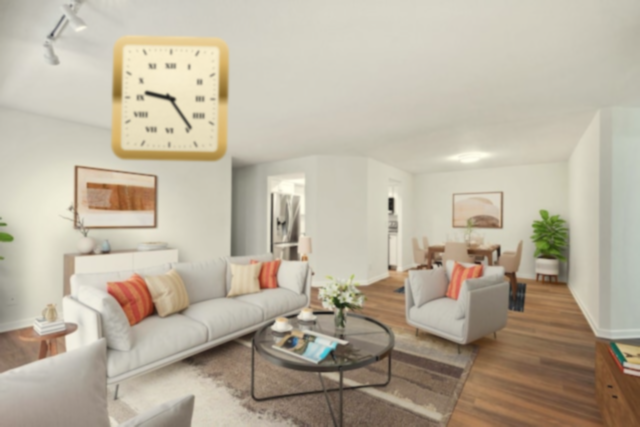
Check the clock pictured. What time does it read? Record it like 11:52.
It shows 9:24
